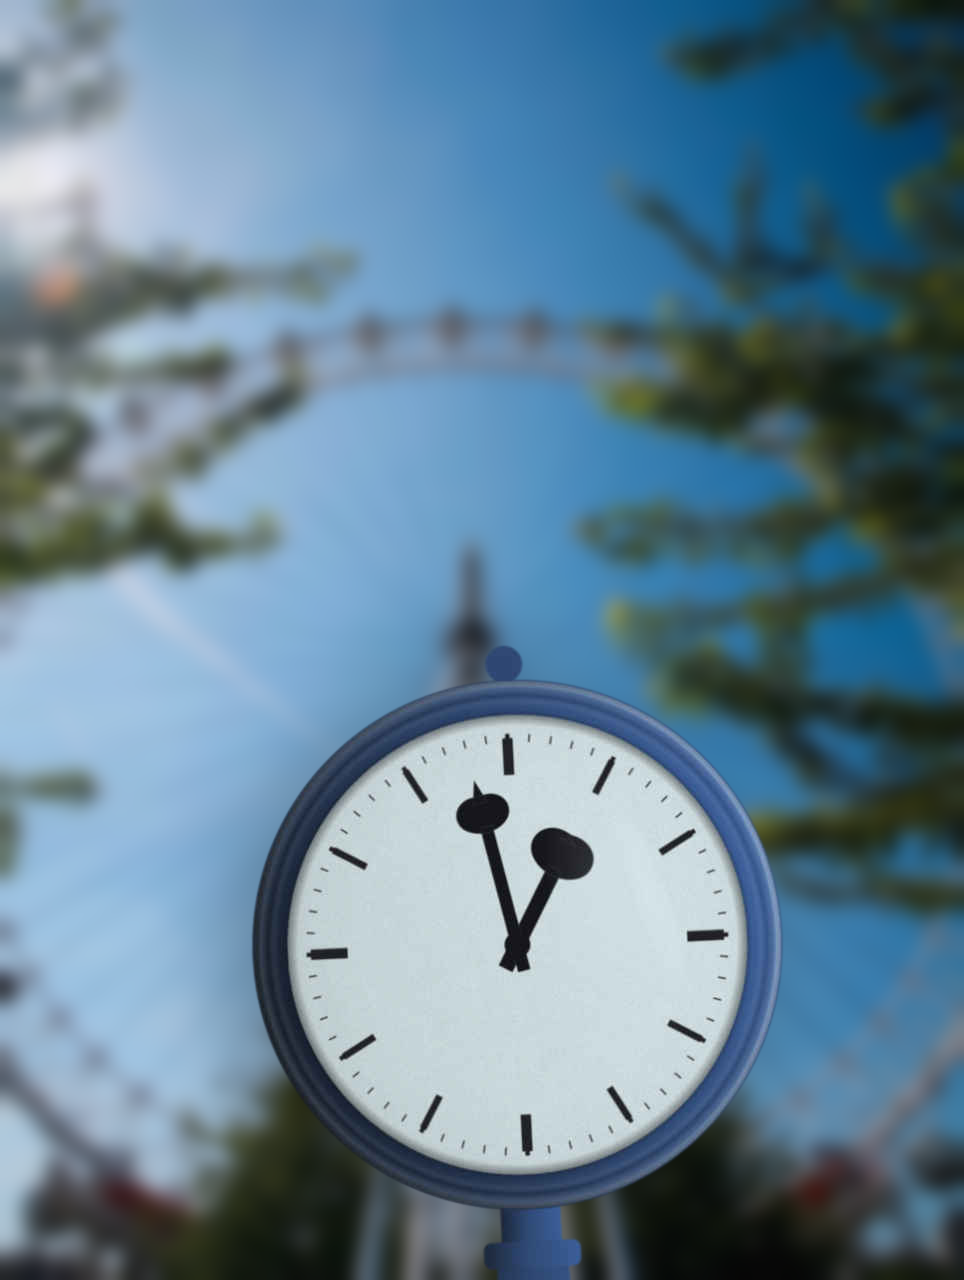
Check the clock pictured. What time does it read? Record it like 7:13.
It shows 12:58
